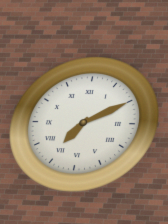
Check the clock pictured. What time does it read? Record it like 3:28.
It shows 7:10
